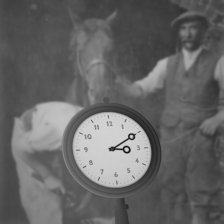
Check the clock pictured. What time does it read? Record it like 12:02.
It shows 3:10
